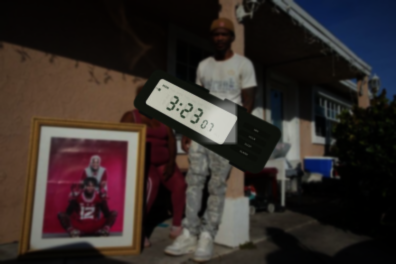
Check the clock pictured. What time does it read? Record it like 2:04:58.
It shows 3:23:07
